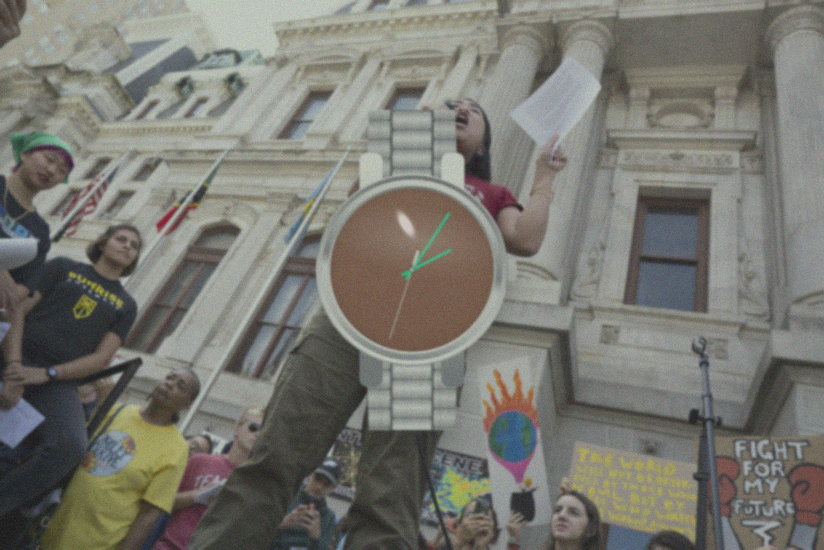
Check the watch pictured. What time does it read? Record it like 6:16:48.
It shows 2:05:33
